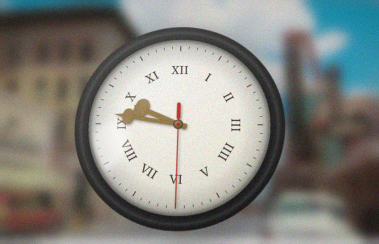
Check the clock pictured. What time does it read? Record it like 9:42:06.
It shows 9:46:30
